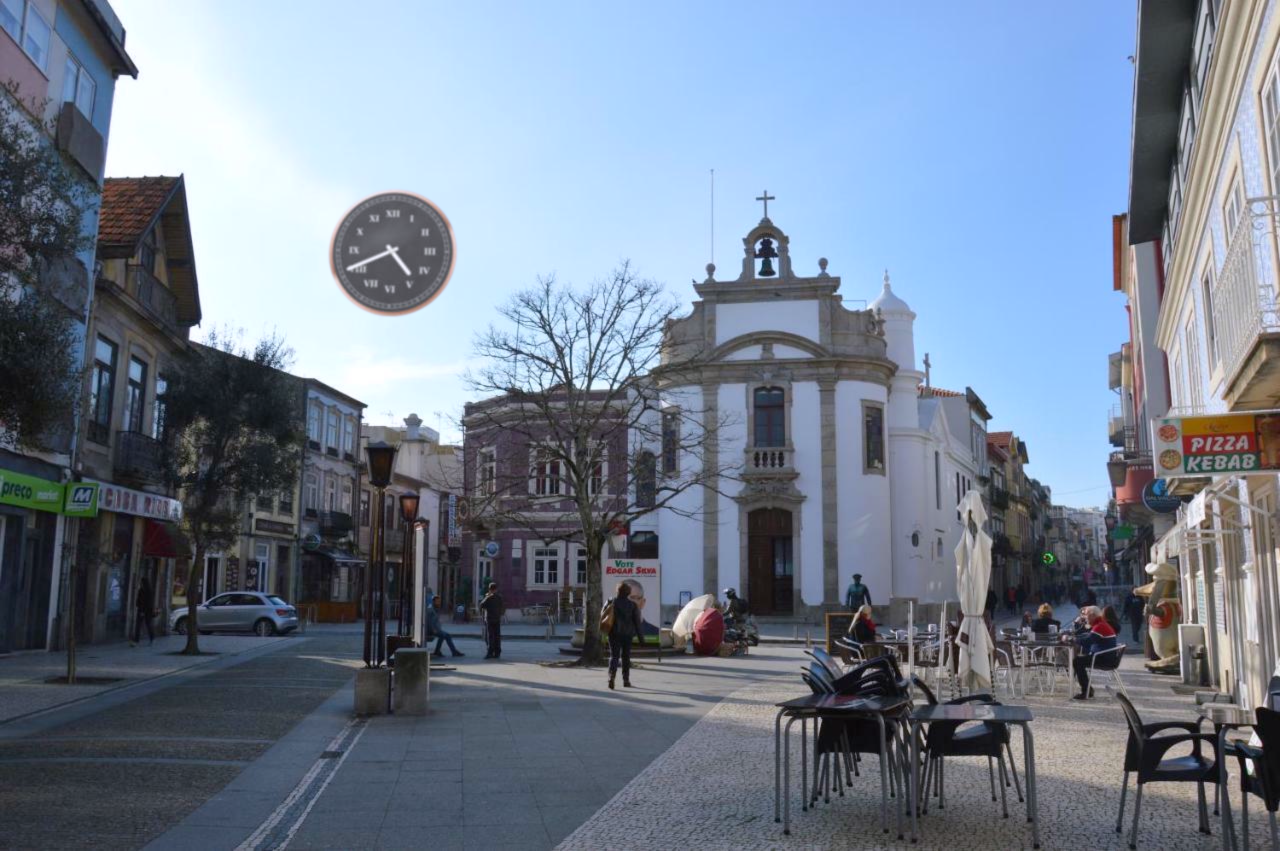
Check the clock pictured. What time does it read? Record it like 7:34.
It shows 4:41
